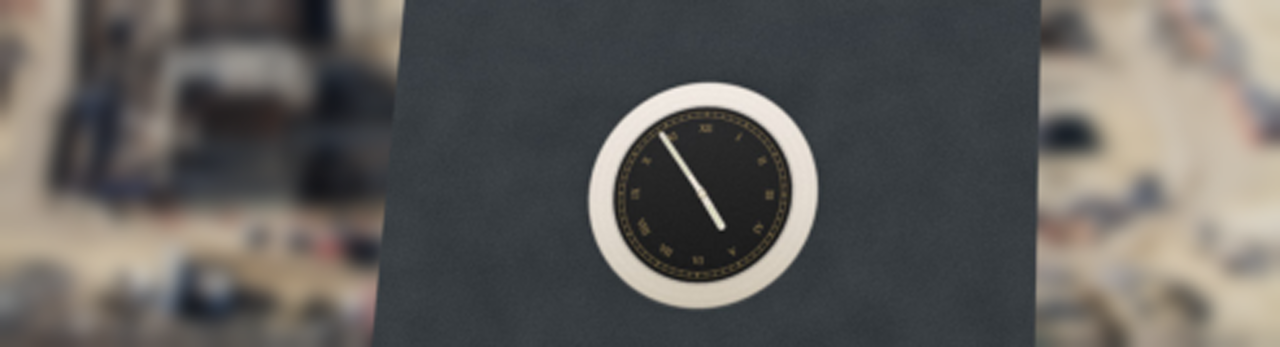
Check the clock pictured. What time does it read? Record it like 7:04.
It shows 4:54
